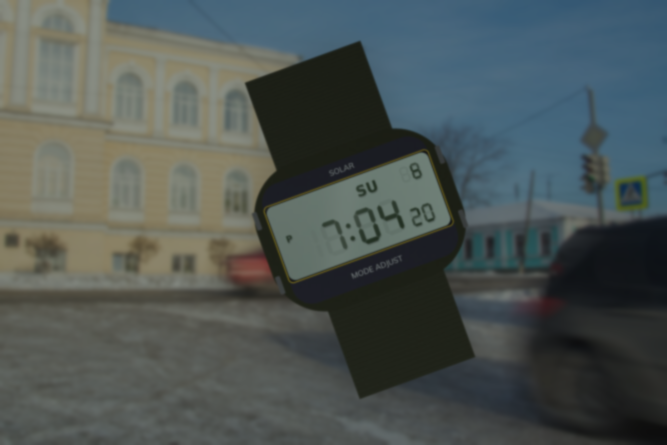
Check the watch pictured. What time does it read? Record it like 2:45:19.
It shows 7:04:20
